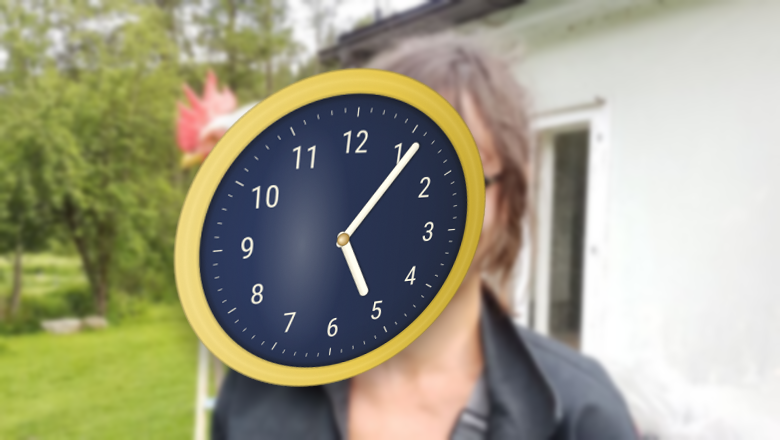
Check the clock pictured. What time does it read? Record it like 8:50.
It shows 5:06
